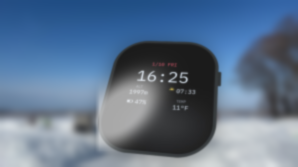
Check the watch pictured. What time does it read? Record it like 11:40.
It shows 16:25
